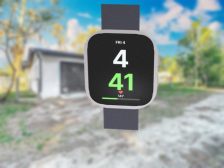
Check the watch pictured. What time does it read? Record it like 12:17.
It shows 4:41
